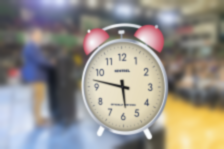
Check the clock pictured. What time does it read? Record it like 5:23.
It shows 5:47
